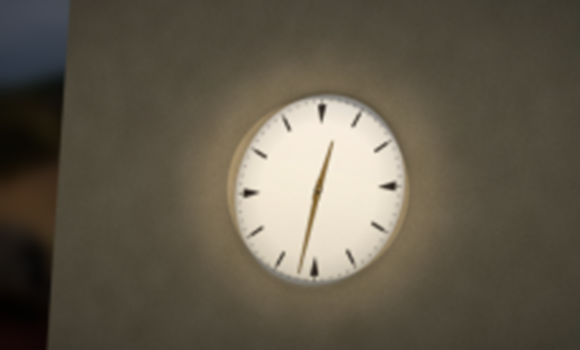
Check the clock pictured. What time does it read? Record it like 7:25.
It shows 12:32
